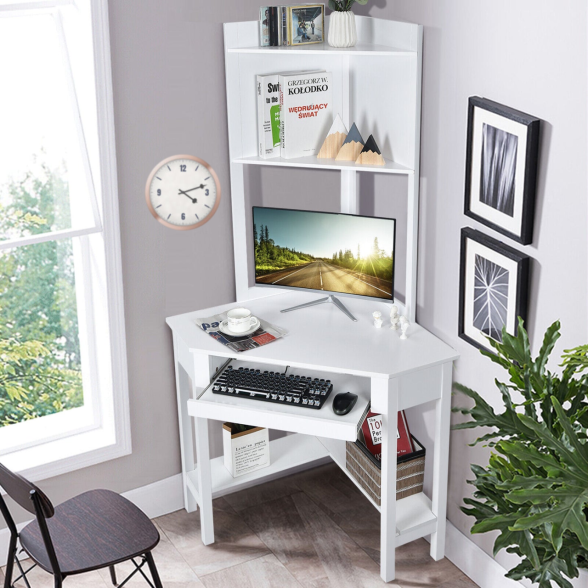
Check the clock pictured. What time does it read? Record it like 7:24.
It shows 4:12
